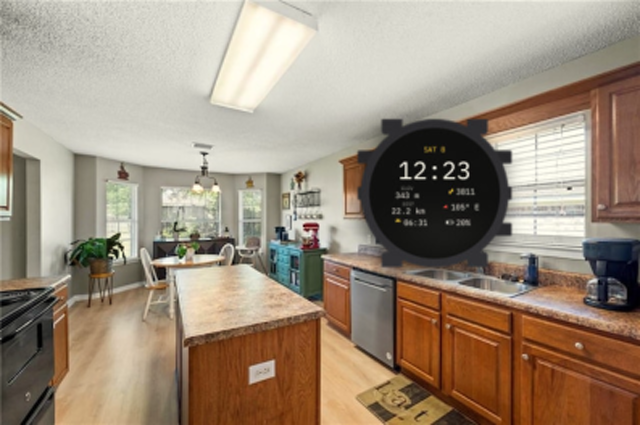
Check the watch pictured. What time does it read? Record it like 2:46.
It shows 12:23
